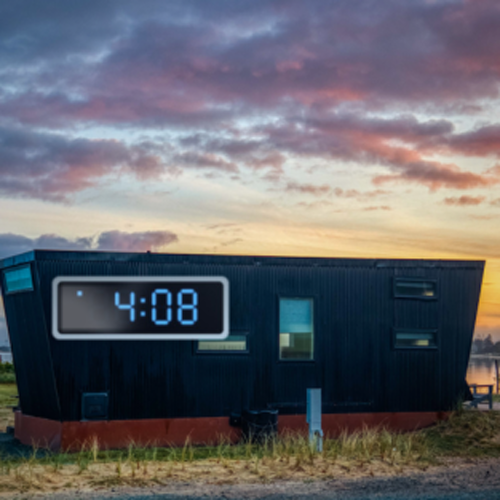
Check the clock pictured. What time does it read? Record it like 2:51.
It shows 4:08
